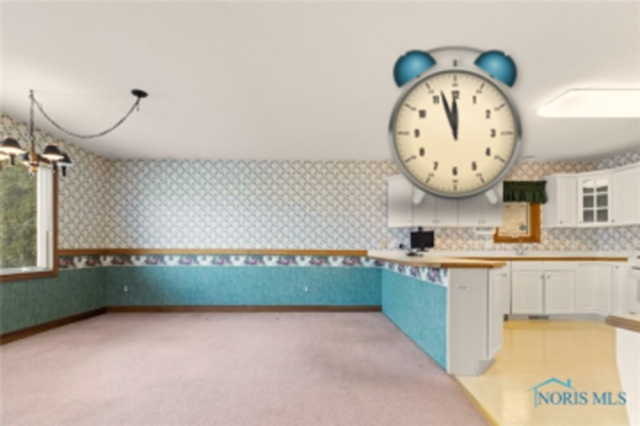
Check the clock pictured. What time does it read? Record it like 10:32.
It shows 11:57
